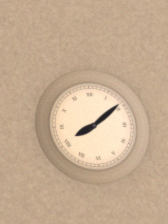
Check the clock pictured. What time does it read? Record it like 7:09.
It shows 8:09
